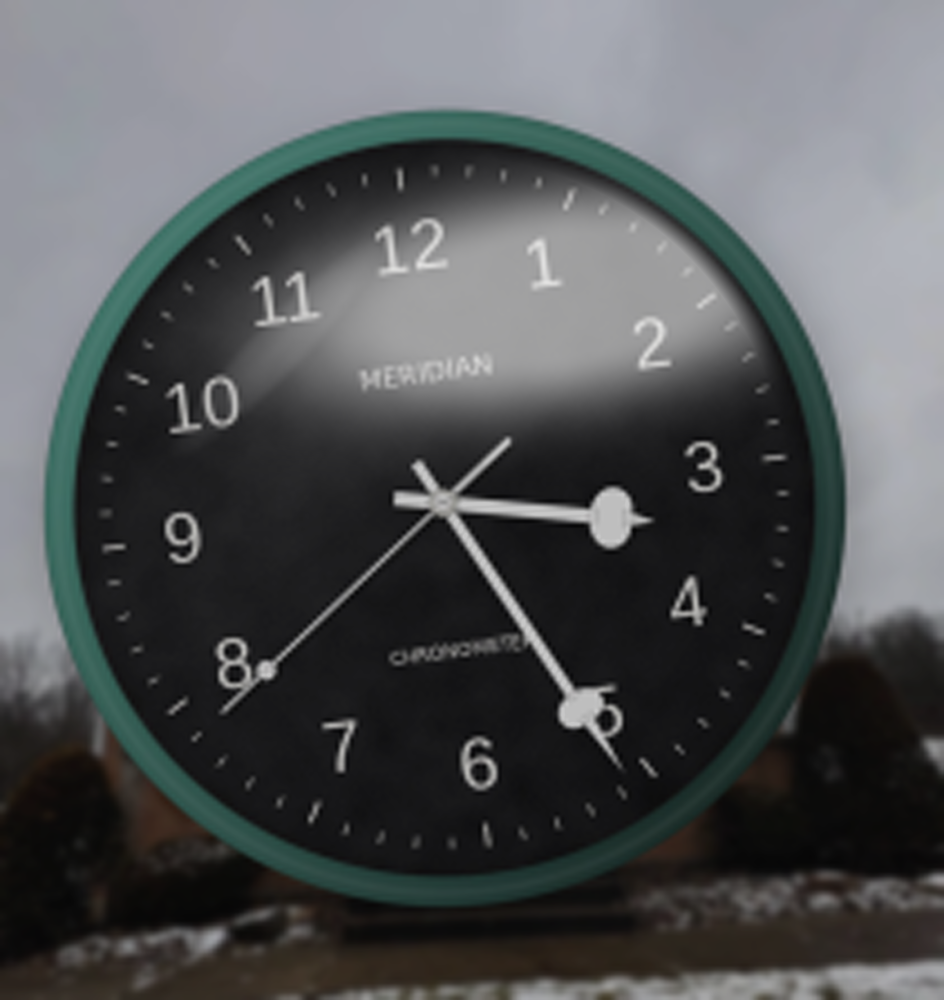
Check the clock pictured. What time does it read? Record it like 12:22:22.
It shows 3:25:39
